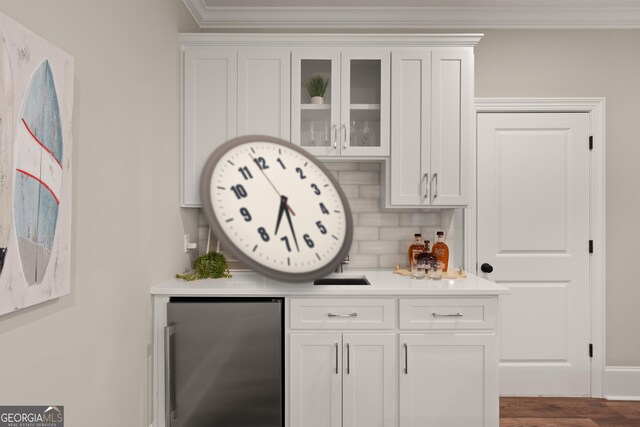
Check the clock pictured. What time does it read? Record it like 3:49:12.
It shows 7:32:59
